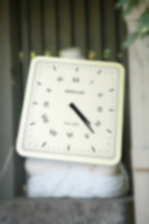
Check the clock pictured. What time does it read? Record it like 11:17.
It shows 4:23
